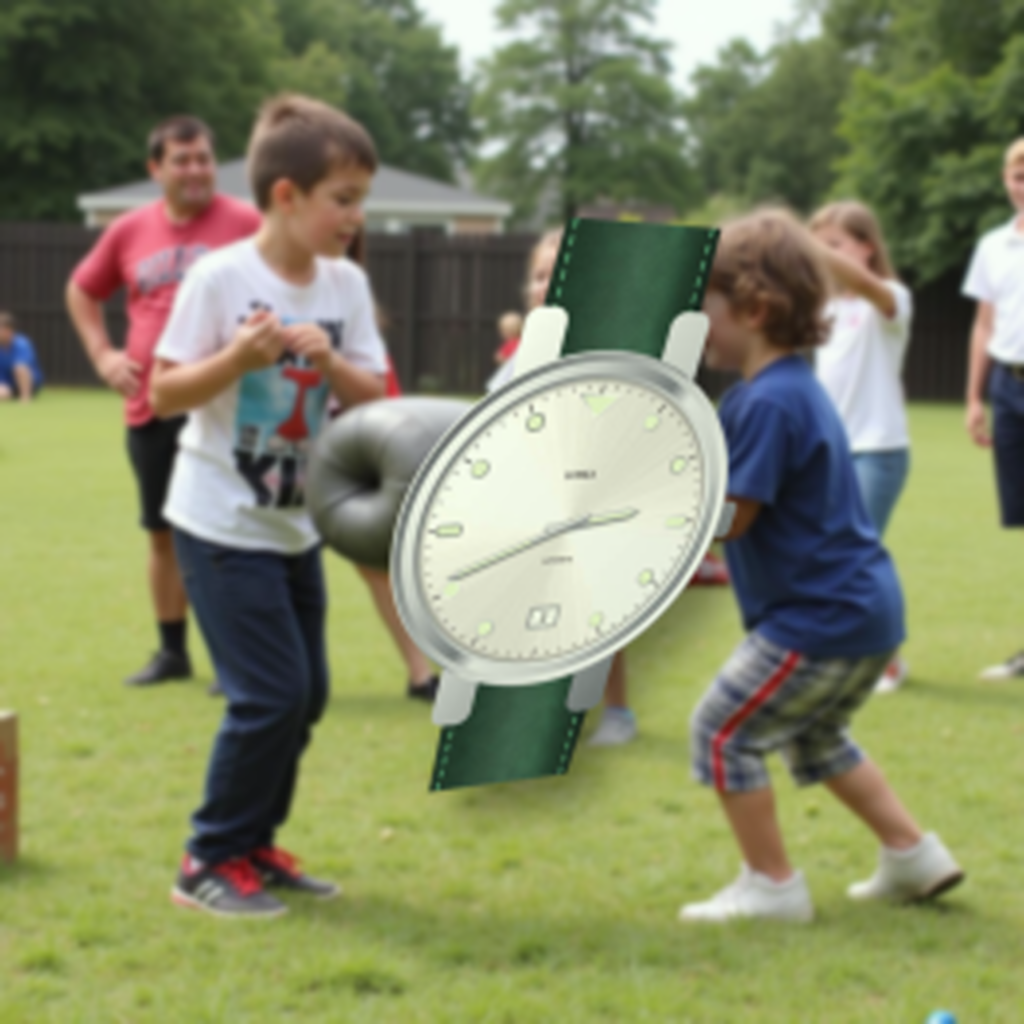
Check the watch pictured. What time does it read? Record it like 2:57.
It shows 2:41
